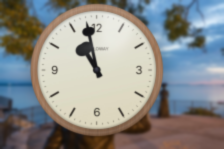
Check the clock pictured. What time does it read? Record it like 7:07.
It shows 10:58
